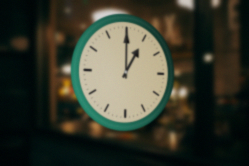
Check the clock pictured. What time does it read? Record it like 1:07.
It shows 1:00
